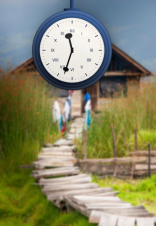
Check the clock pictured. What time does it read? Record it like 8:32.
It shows 11:33
